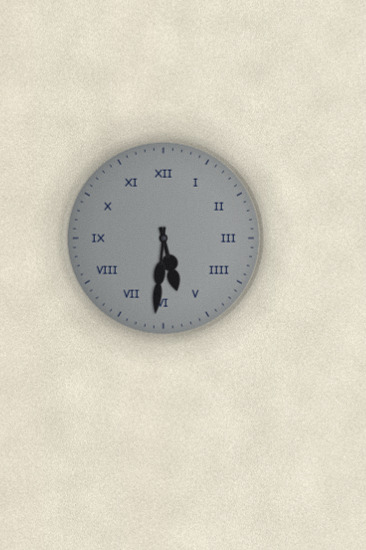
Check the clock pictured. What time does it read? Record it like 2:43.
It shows 5:31
